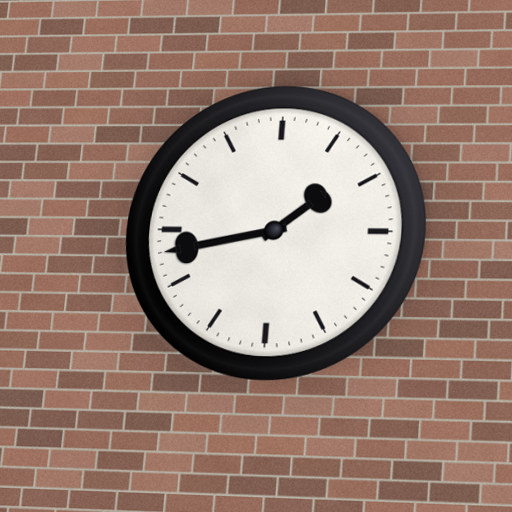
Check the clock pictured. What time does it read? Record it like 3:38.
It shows 1:43
